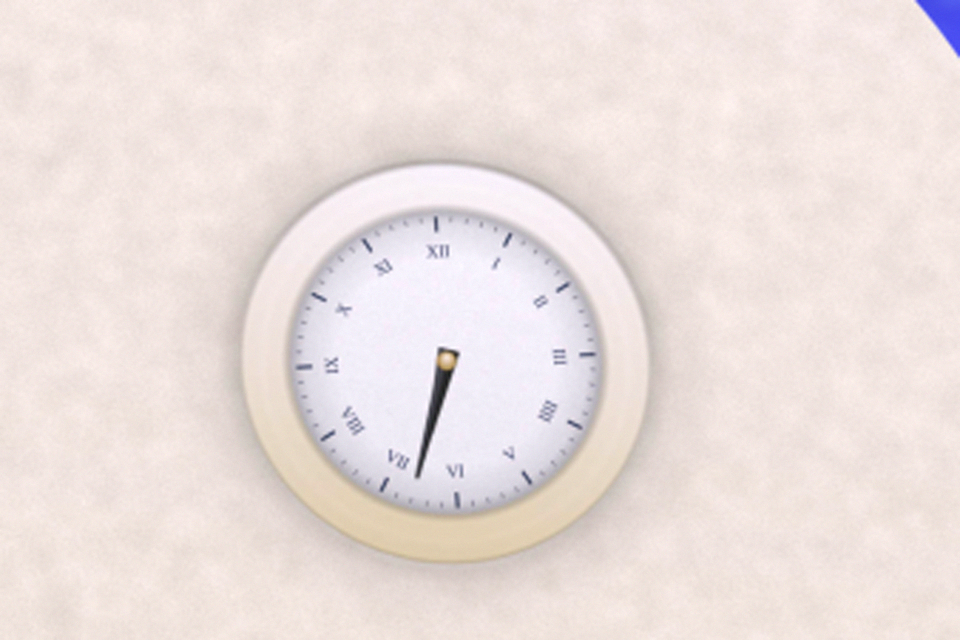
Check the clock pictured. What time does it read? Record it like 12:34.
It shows 6:33
